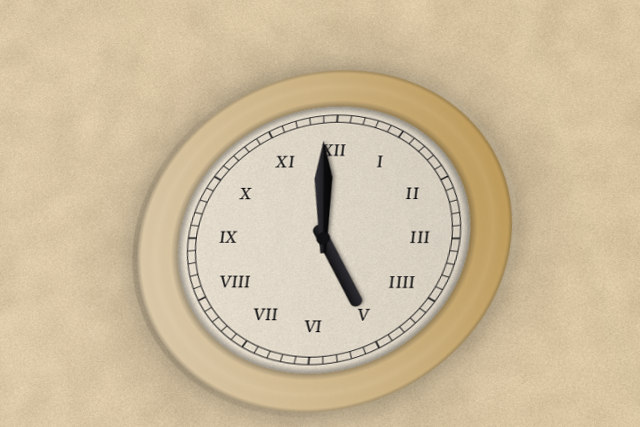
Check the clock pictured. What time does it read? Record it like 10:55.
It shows 4:59
